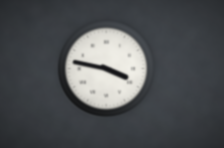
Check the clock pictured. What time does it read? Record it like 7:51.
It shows 3:47
